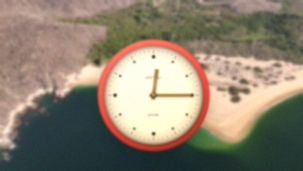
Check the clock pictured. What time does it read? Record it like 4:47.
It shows 12:15
